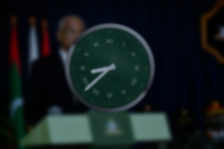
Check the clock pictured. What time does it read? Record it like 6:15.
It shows 8:38
